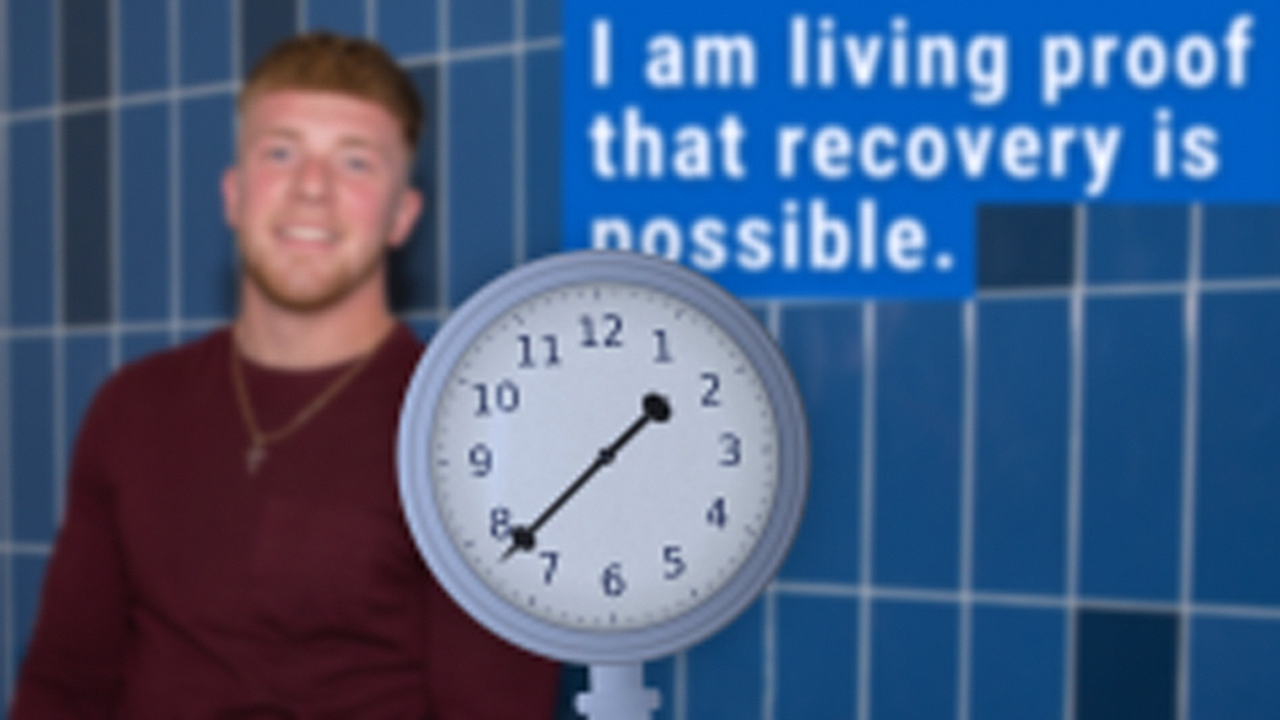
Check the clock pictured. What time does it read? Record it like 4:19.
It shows 1:38
